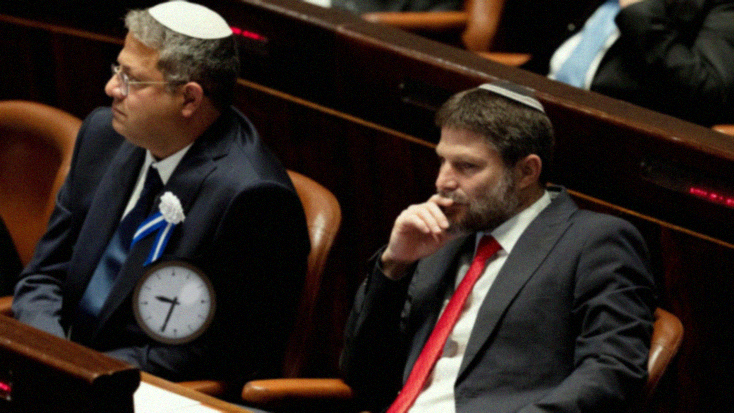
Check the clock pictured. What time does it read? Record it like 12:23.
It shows 9:34
